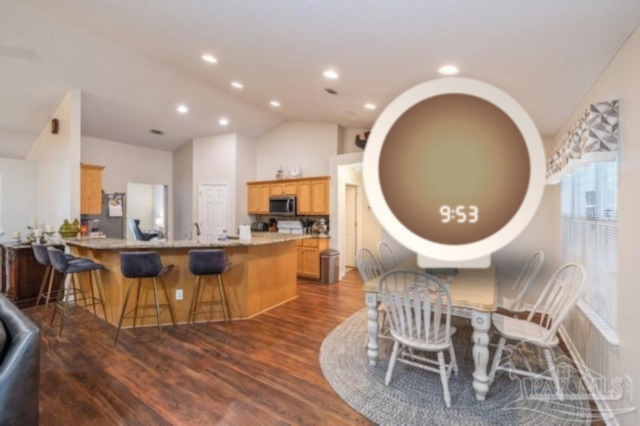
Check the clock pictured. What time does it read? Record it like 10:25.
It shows 9:53
